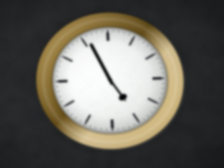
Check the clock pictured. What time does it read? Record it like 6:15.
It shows 4:56
